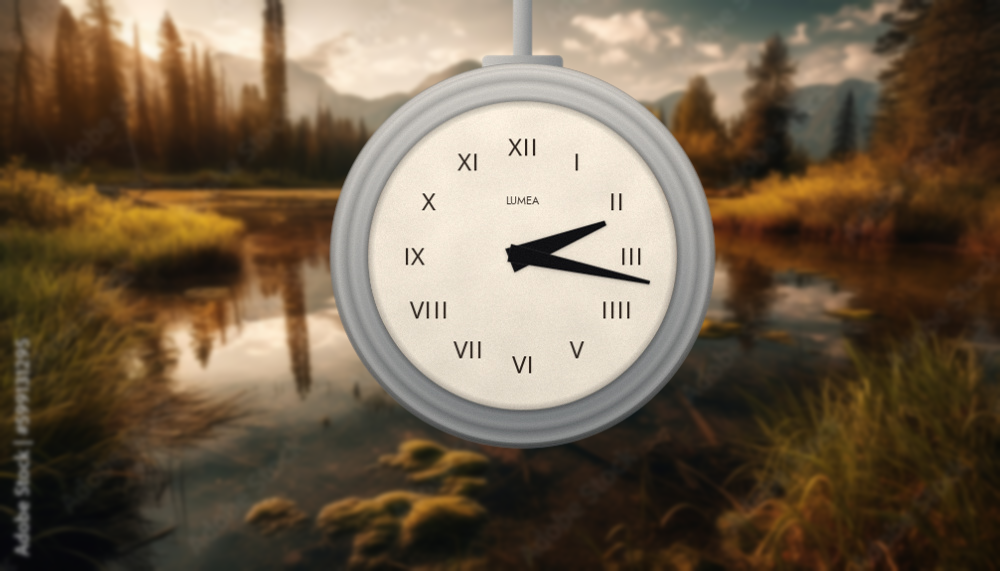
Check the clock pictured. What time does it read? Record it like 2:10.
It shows 2:17
